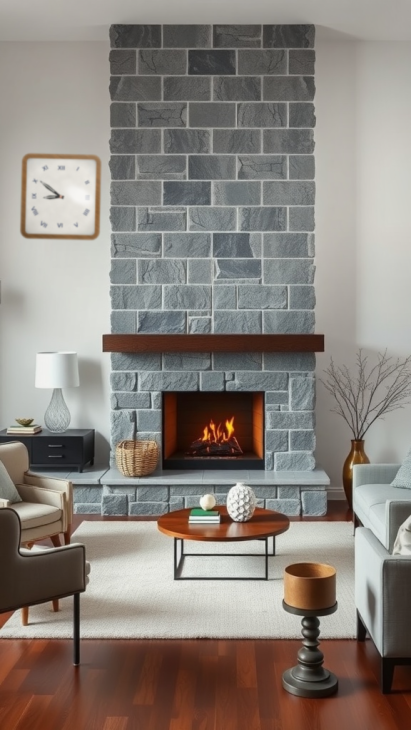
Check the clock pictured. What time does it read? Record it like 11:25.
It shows 8:51
